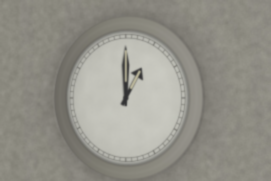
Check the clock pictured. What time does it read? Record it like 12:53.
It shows 1:00
